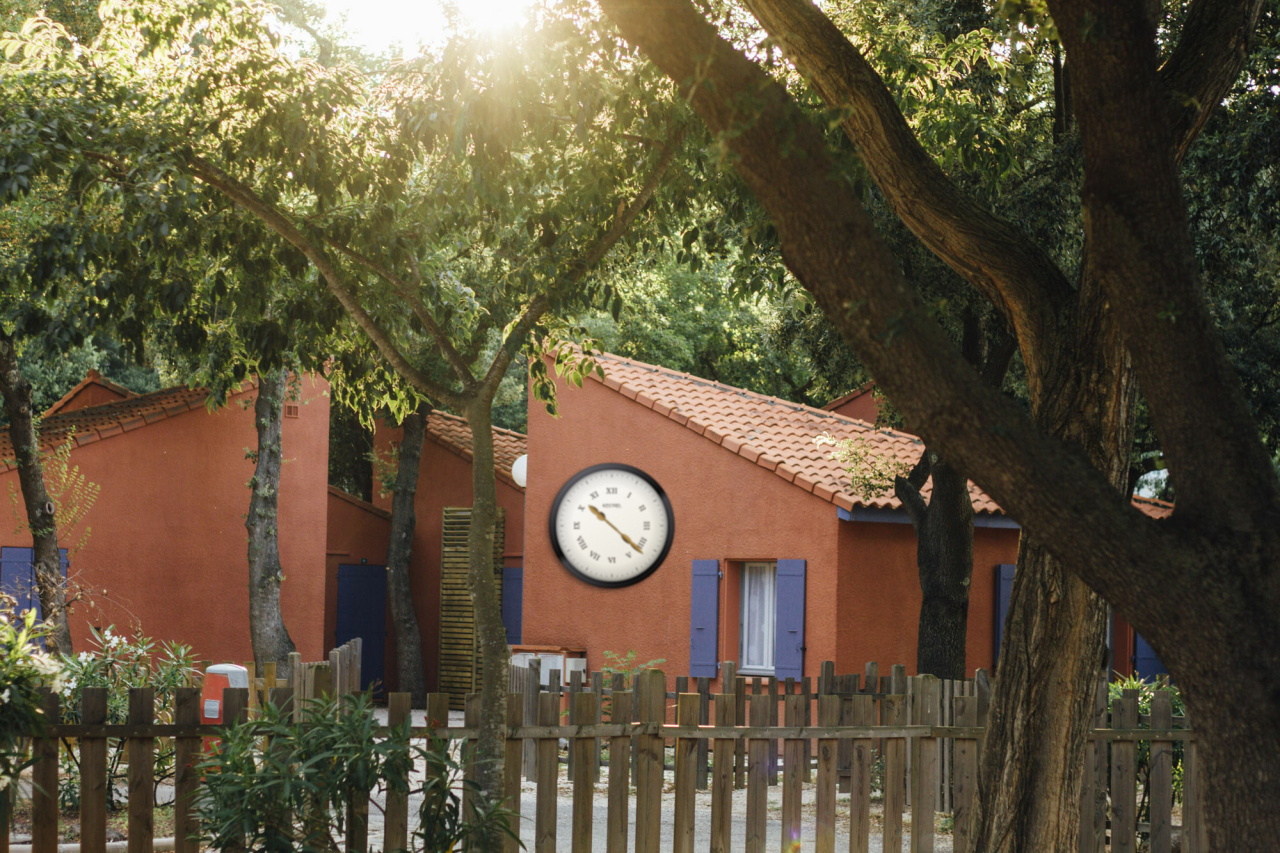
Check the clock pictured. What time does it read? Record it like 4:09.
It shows 10:22
